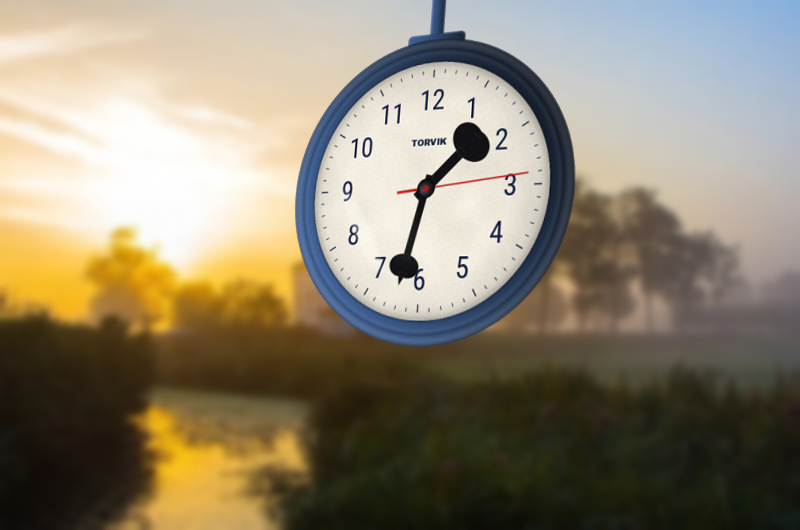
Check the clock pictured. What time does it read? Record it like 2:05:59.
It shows 1:32:14
